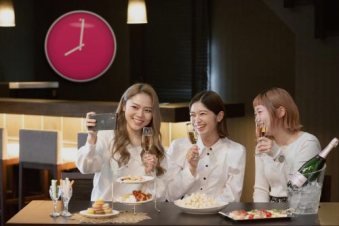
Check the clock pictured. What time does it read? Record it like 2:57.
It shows 8:01
